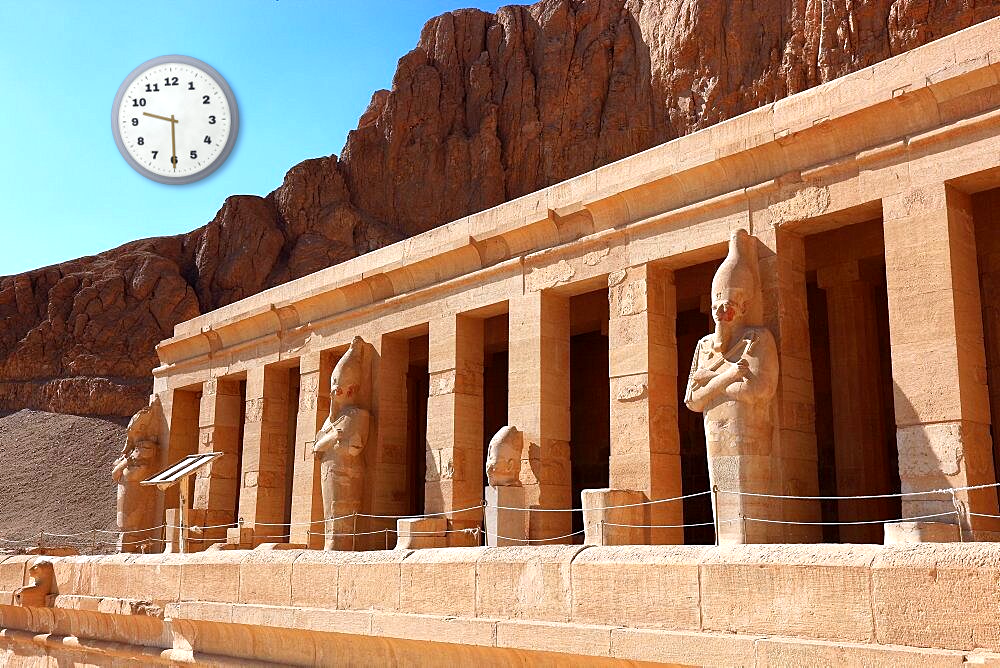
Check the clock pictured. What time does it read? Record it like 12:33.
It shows 9:30
